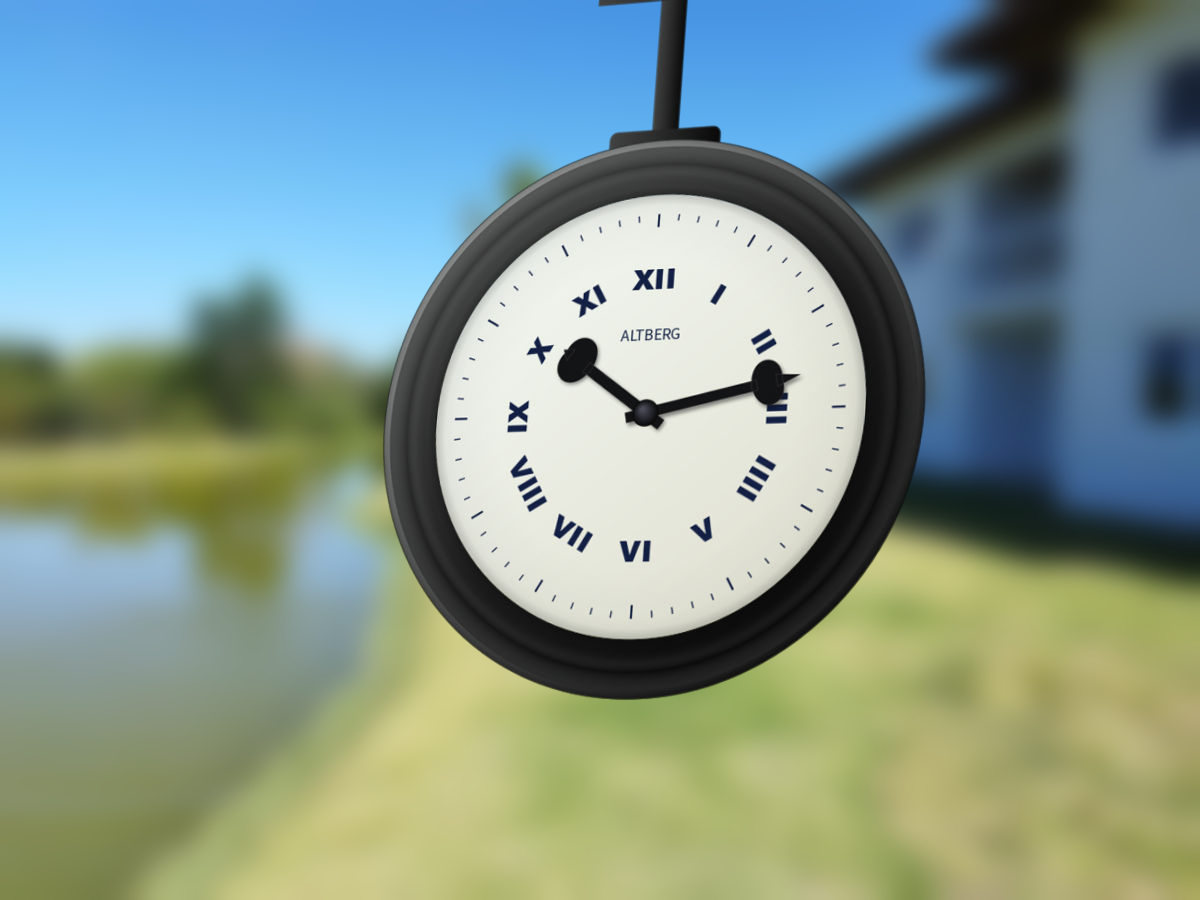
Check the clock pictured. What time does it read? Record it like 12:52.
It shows 10:13
